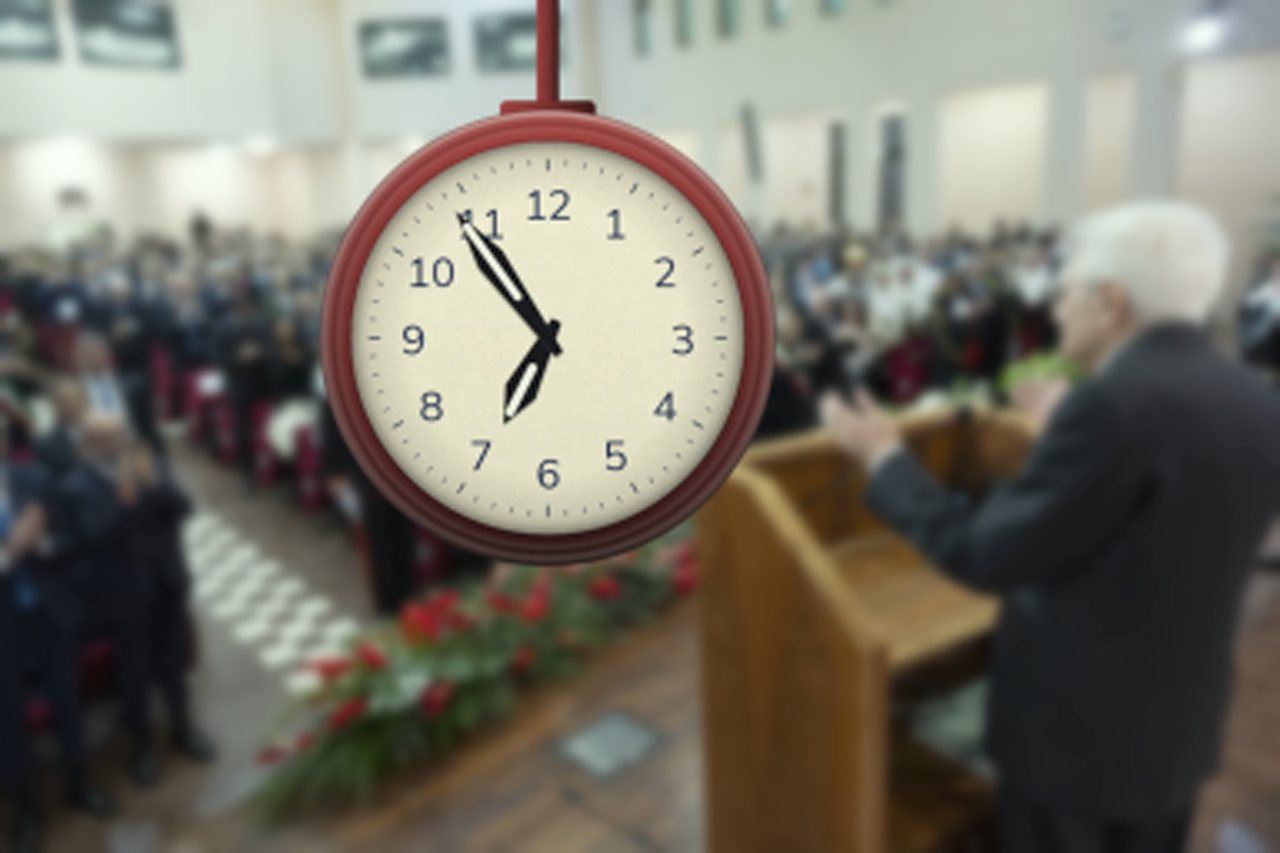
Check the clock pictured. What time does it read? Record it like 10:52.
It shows 6:54
